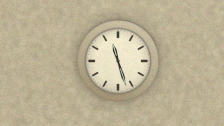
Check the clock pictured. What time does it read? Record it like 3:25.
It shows 11:27
